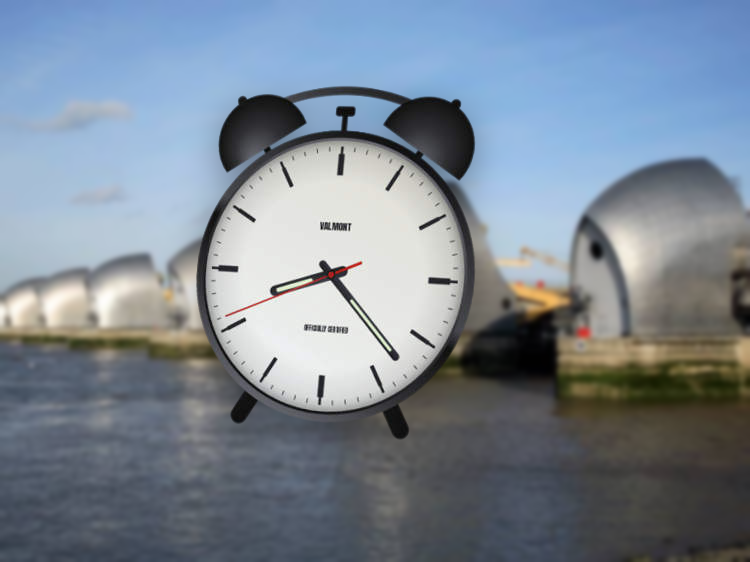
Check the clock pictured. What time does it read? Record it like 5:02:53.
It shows 8:22:41
